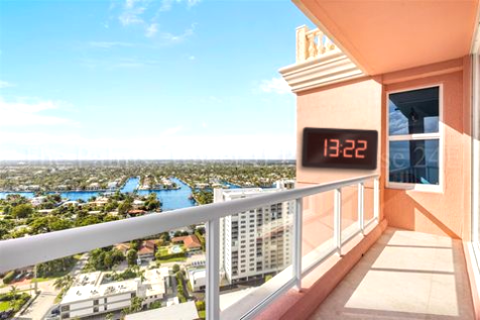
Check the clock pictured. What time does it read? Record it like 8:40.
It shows 13:22
